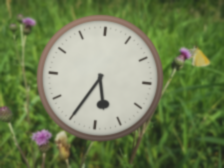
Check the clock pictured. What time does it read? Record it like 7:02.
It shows 5:35
